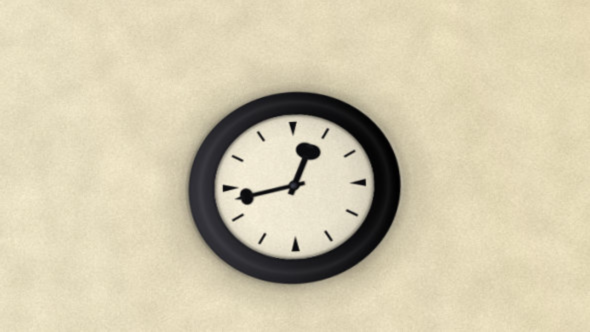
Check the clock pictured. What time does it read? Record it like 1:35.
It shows 12:43
